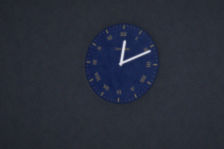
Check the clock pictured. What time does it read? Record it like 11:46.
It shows 12:11
